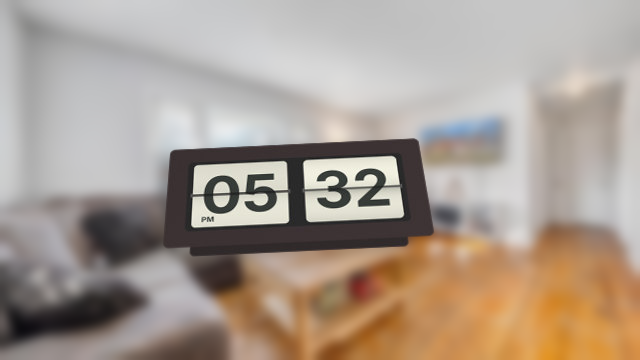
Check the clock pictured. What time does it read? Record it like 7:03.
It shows 5:32
